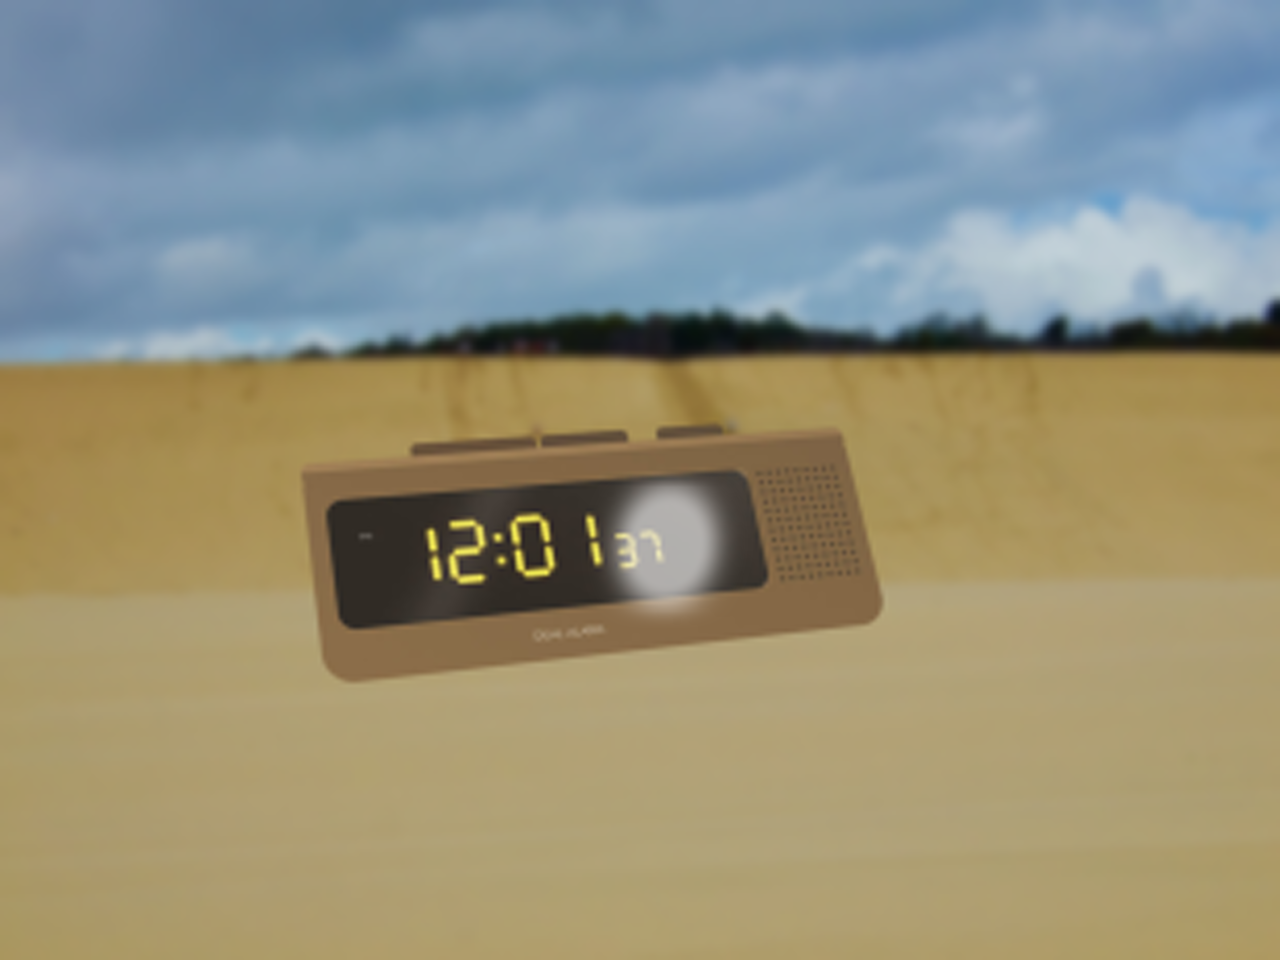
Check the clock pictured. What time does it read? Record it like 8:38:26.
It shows 12:01:37
